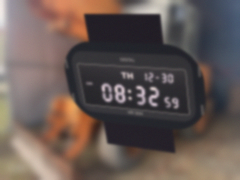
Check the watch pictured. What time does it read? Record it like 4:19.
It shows 8:32
